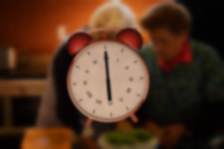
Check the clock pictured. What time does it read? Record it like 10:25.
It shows 6:00
